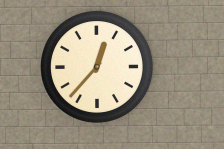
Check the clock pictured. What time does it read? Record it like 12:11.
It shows 12:37
